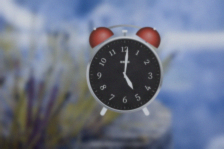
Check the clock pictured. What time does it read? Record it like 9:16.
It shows 5:01
